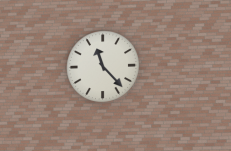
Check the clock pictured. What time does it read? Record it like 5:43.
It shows 11:23
